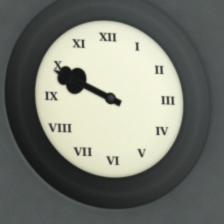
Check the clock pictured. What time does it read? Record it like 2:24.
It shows 9:49
